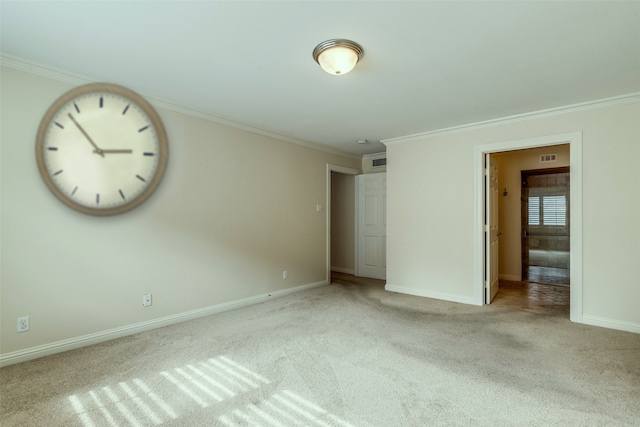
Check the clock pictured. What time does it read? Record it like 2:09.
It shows 2:53
